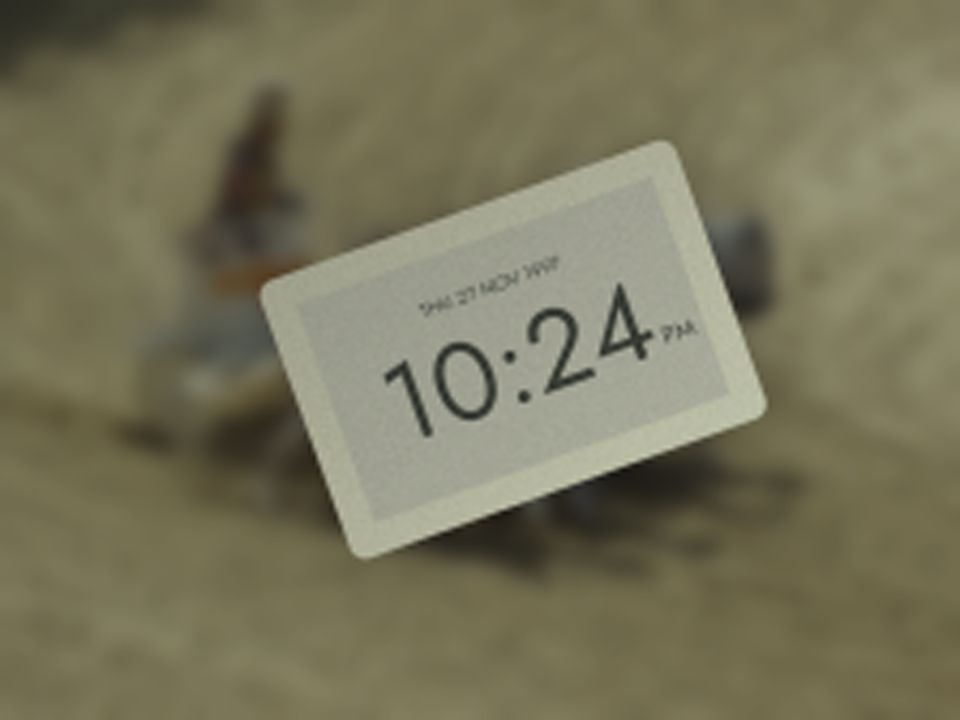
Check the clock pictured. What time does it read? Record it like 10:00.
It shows 10:24
